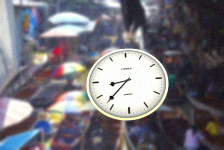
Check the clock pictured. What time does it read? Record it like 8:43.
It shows 8:37
